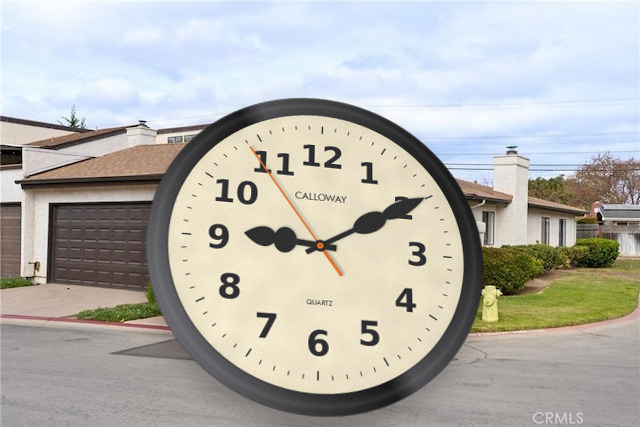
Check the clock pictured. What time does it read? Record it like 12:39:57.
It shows 9:09:54
